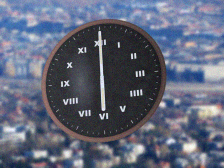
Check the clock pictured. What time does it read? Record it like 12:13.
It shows 6:00
